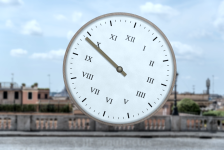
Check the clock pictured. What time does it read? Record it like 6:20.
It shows 9:49
